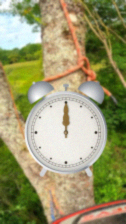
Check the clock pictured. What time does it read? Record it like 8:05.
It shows 12:00
